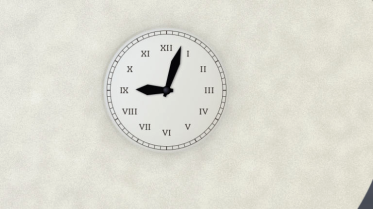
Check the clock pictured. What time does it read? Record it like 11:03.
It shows 9:03
